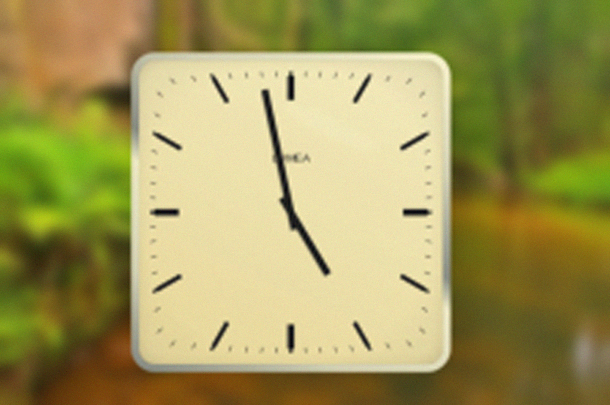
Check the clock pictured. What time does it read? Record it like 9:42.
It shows 4:58
